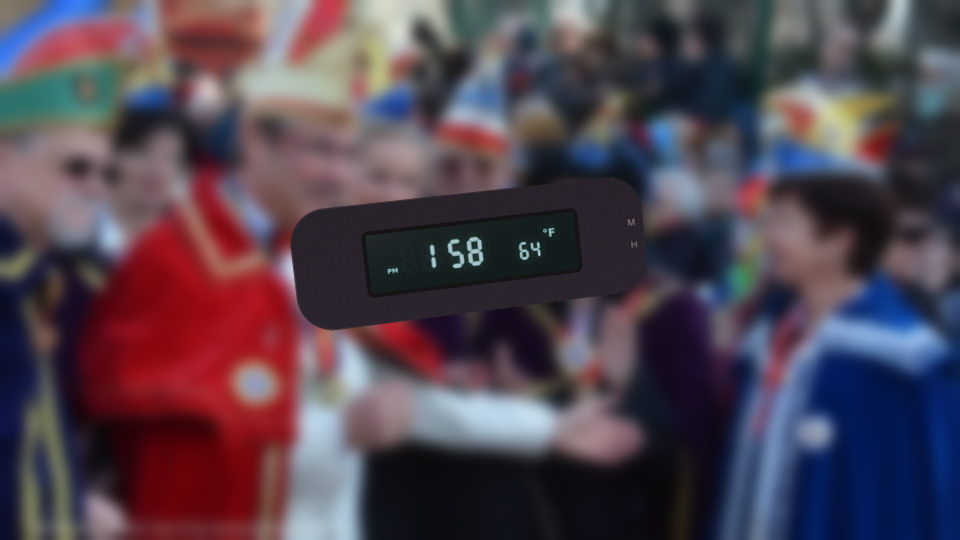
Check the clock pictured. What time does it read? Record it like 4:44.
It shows 1:58
